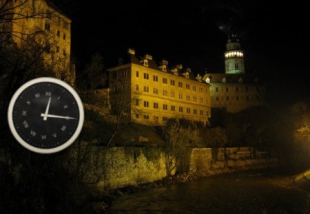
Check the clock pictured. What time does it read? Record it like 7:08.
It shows 12:15
